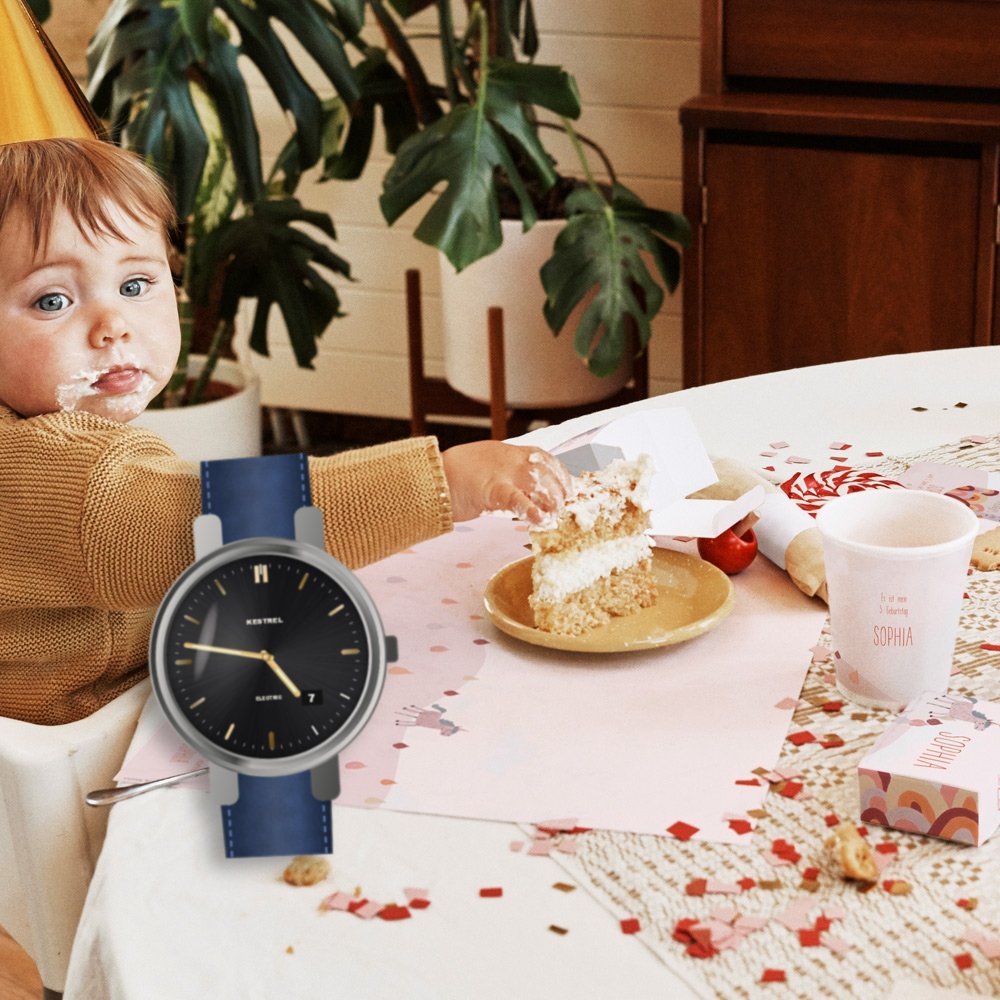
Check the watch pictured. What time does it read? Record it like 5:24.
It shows 4:47
